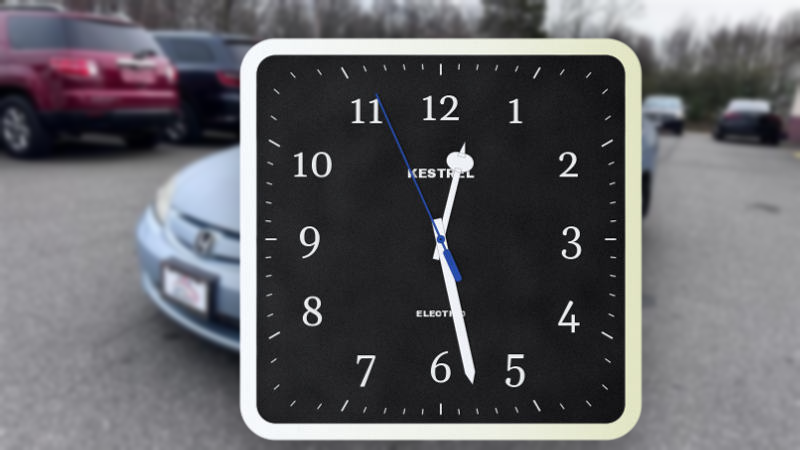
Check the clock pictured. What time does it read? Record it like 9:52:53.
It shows 12:27:56
